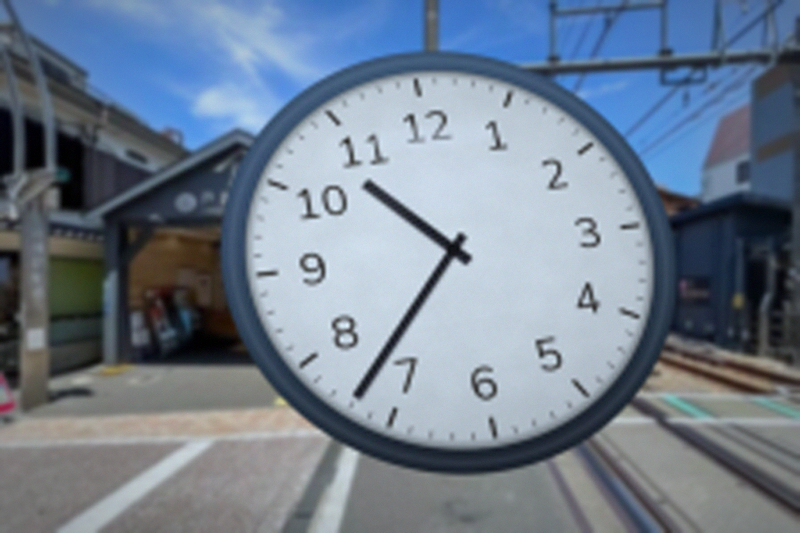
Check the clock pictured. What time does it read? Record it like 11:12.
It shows 10:37
